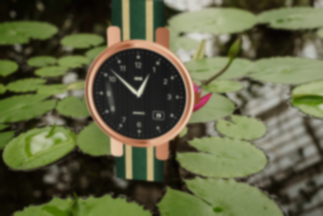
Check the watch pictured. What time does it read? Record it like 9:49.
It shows 12:52
